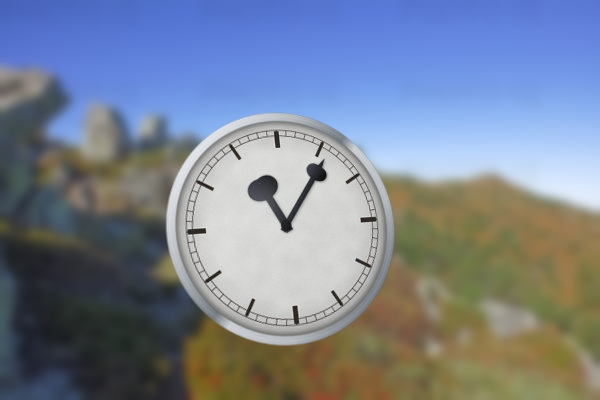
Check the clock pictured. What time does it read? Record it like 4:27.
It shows 11:06
